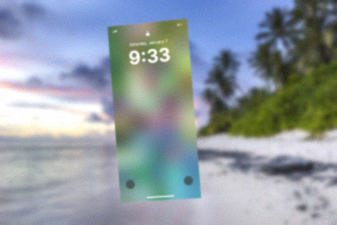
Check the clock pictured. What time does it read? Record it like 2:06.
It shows 9:33
